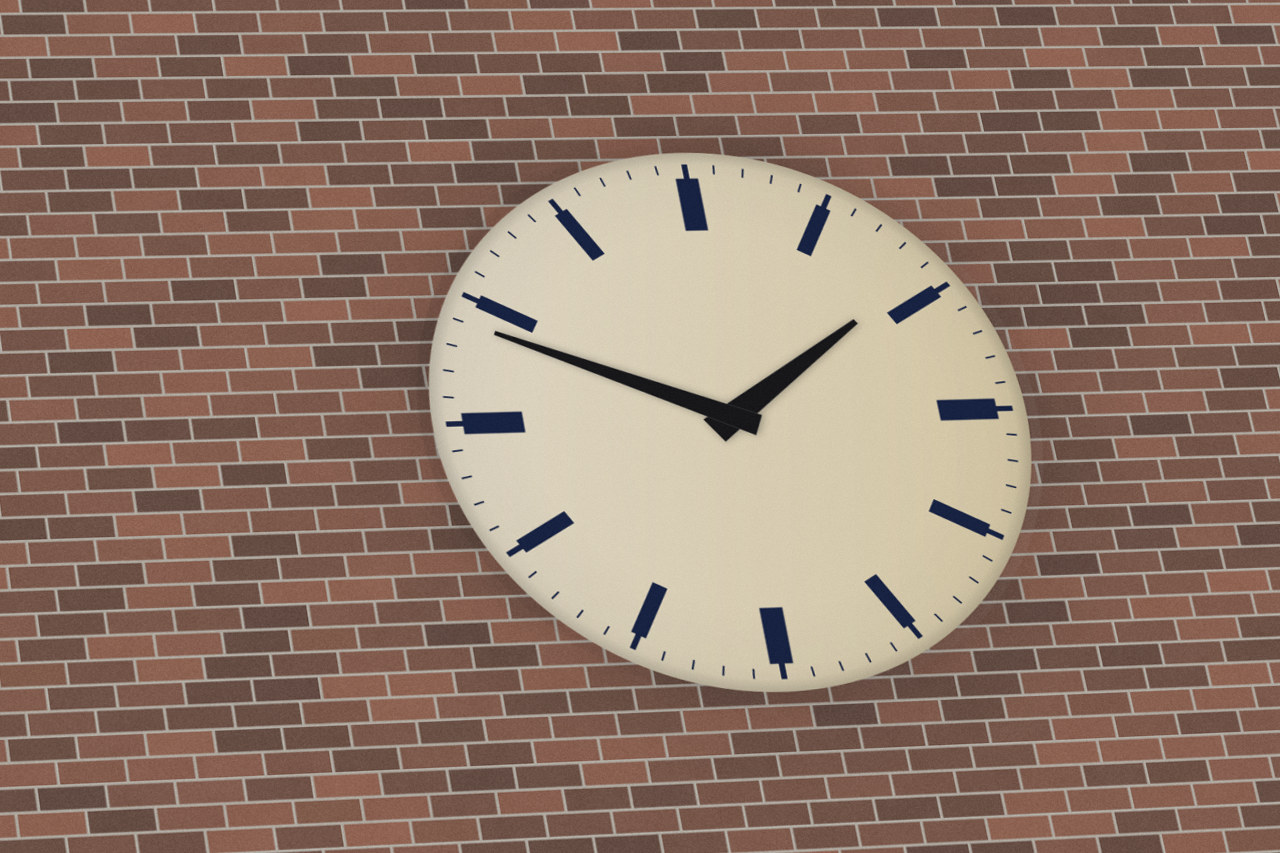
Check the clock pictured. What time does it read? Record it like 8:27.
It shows 1:49
